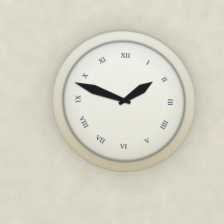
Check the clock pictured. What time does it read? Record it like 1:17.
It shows 1:48
